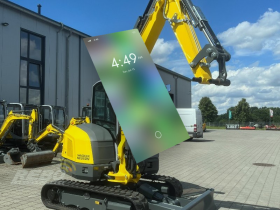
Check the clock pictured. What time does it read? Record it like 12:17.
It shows 4:49
